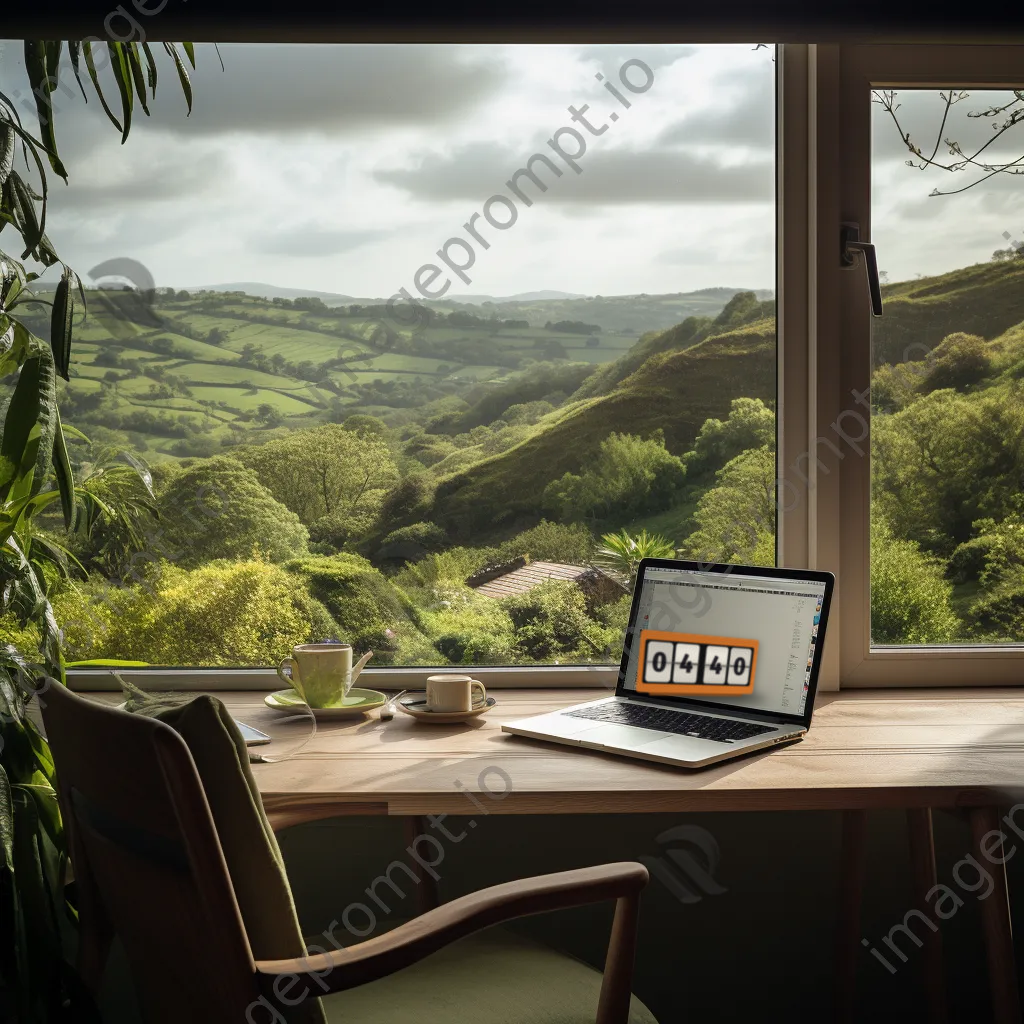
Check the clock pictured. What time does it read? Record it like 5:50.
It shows 4:40
